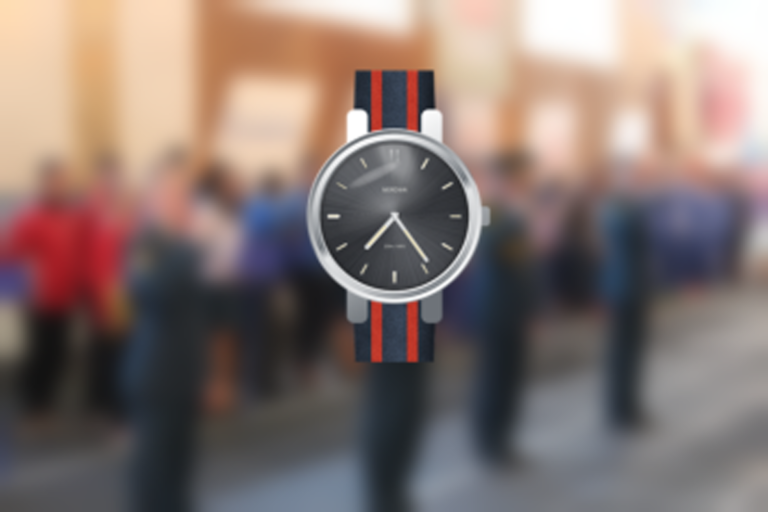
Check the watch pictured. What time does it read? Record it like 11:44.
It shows 7:24
